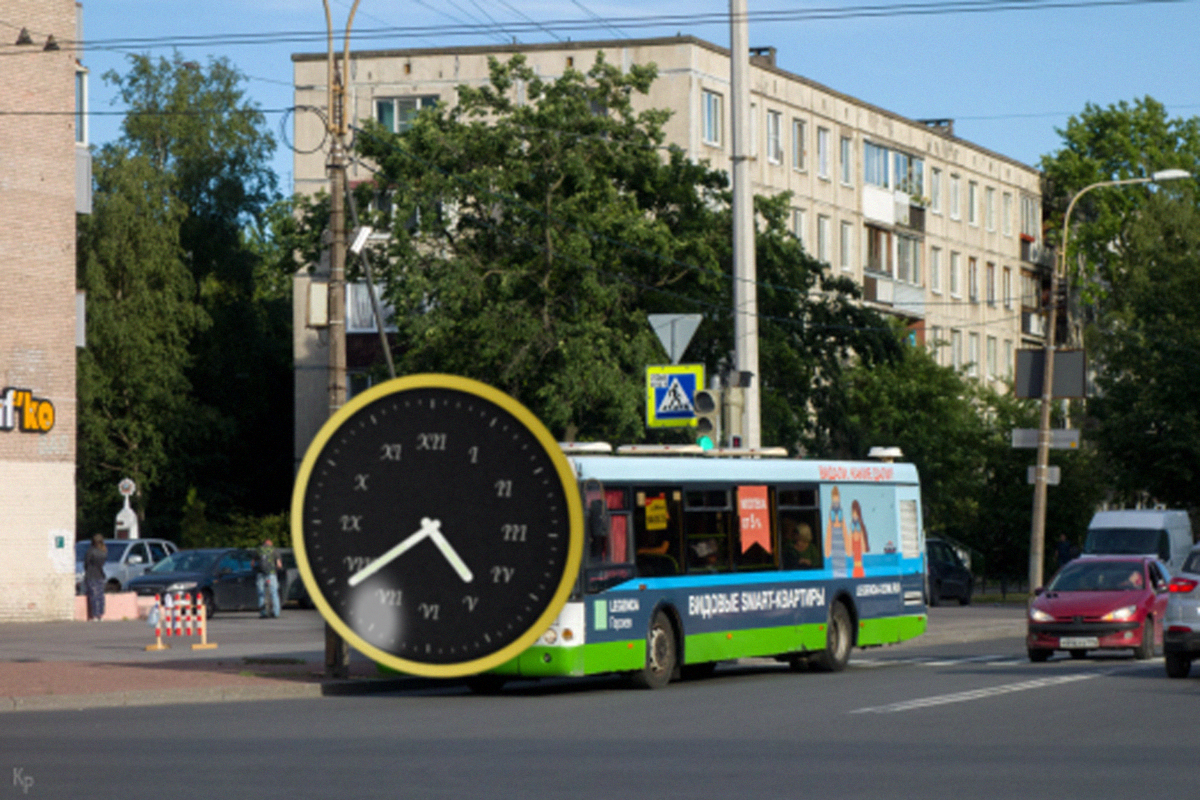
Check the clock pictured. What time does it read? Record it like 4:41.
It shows 4:39
